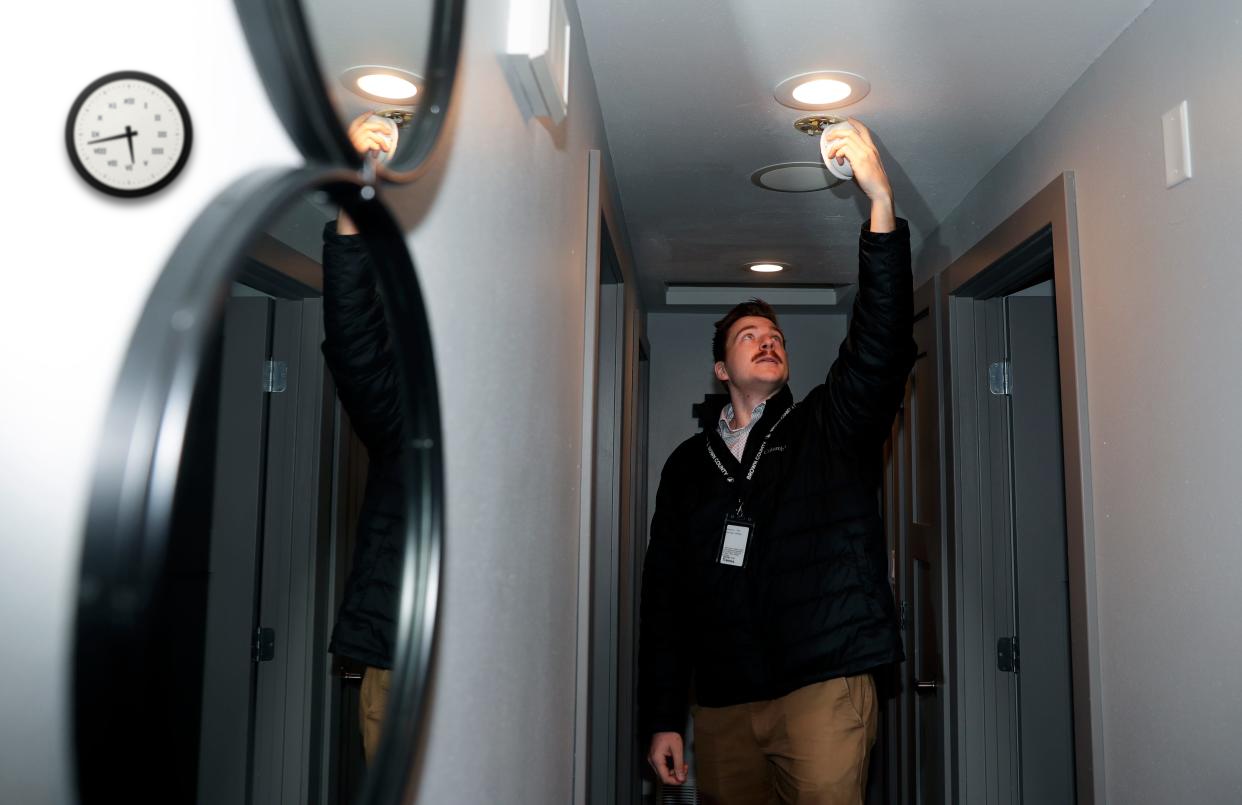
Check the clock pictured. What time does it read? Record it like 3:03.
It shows 5:43
